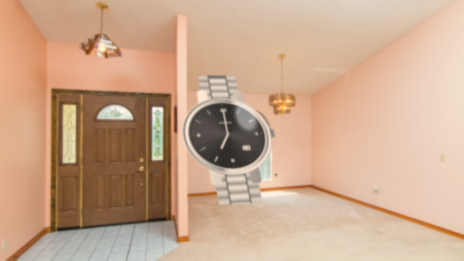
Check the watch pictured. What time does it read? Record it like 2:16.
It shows 7:00
